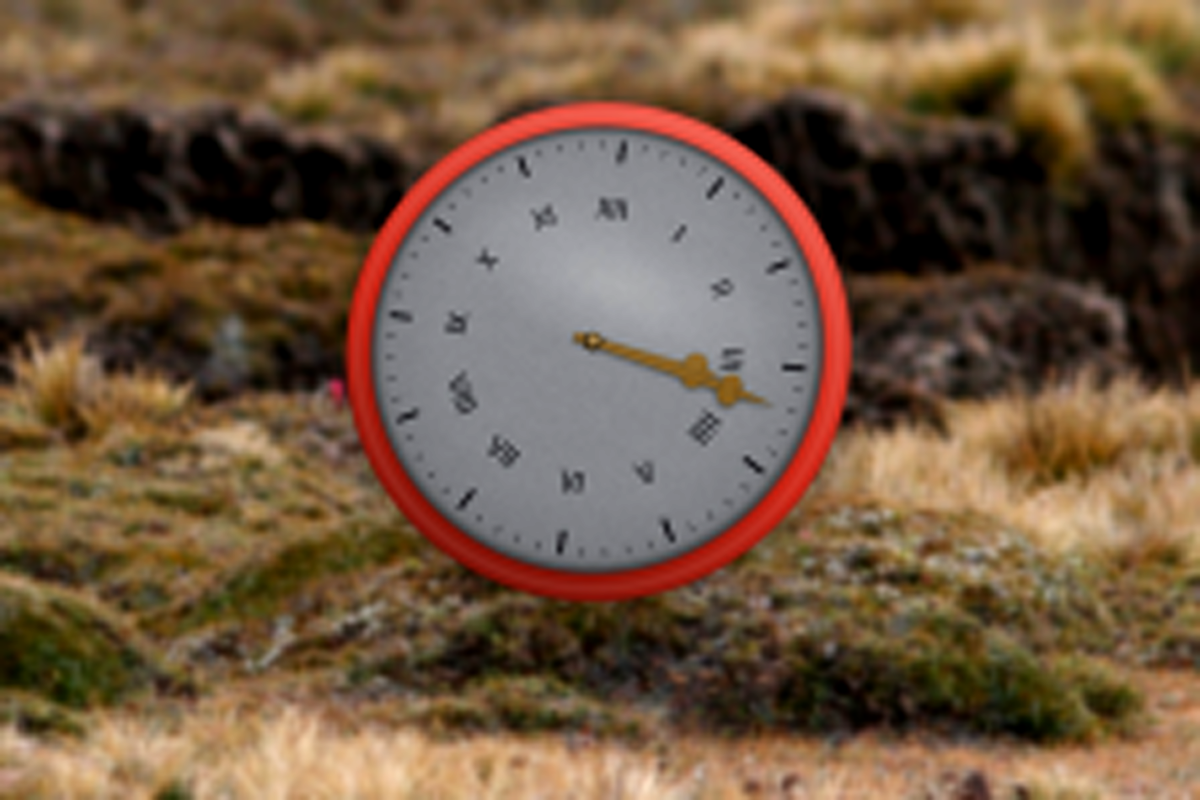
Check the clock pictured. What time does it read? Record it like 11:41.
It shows 3:17
